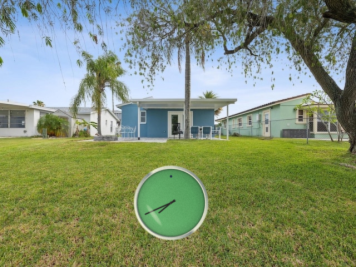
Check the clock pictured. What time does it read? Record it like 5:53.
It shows 7:41
